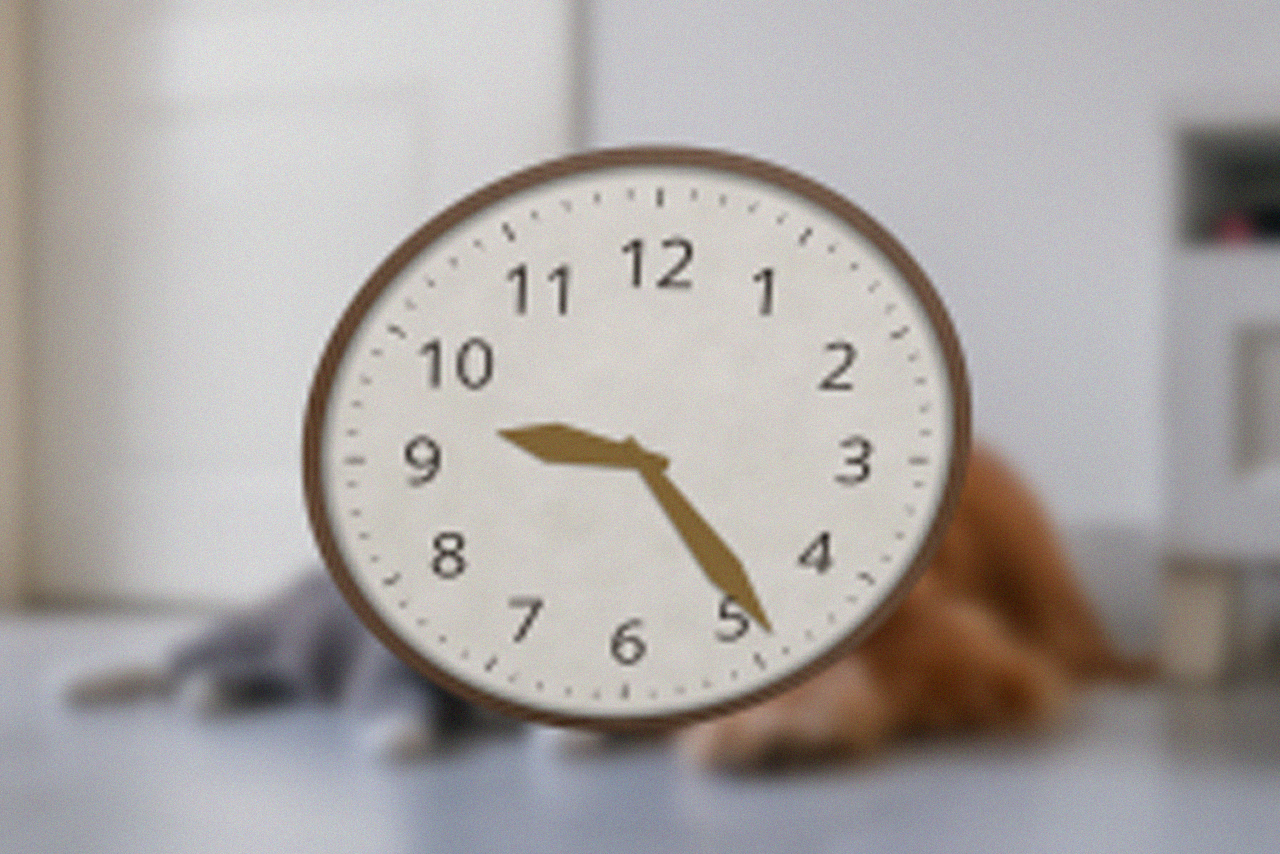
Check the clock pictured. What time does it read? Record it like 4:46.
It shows 9:24
